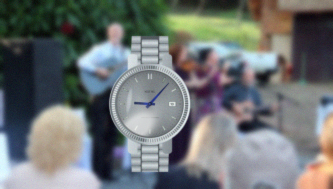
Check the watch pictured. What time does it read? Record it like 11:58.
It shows 9:07
